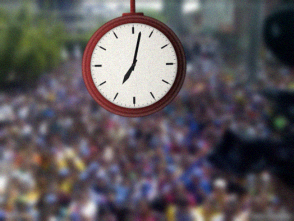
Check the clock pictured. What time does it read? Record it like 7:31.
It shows 7:02
